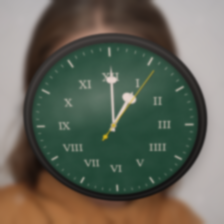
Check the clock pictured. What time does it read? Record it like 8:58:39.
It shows 1:00:06
